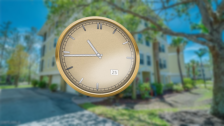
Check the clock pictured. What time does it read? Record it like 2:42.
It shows 10:44
